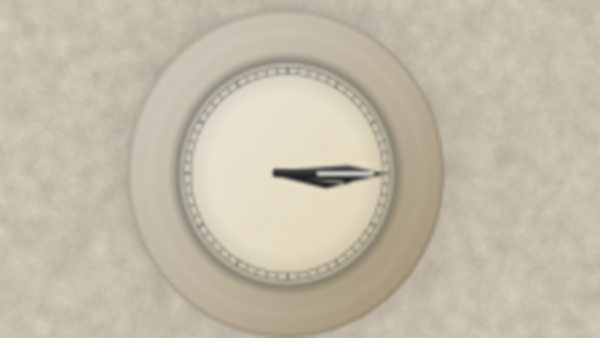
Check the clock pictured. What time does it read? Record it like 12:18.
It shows 3:15
